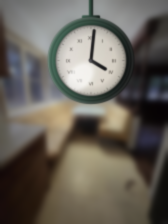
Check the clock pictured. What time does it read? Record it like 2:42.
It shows 4:01
